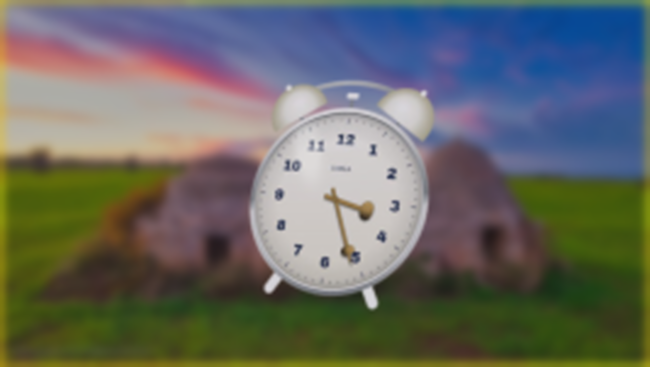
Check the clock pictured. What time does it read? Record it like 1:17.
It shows 3:26
